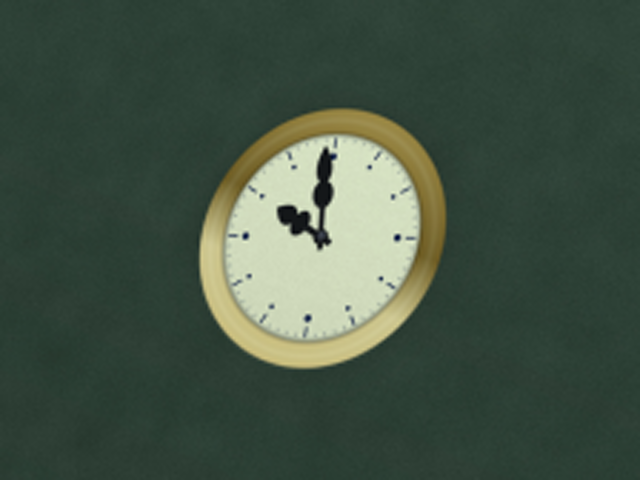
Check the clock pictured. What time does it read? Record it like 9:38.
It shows 9:59
